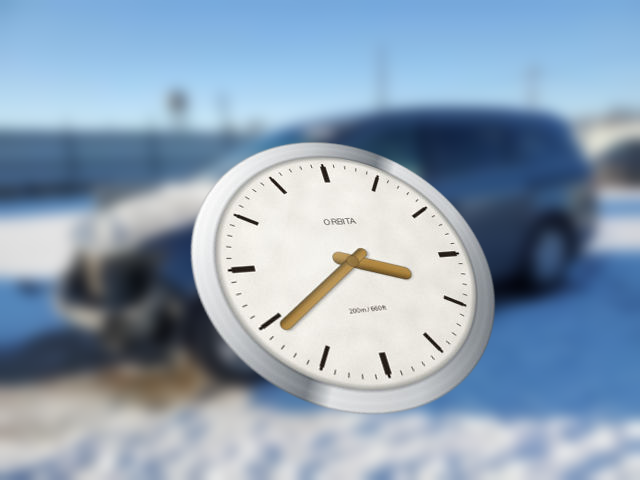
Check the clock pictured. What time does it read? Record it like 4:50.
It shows 3:39
